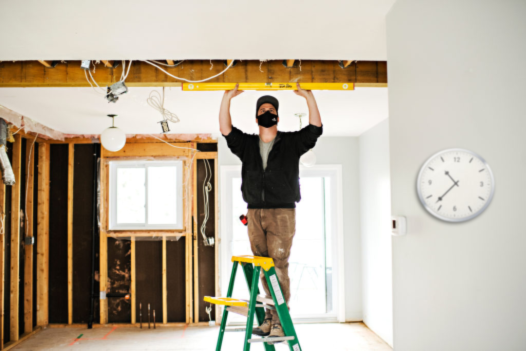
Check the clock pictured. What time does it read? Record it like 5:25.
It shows 10:37
